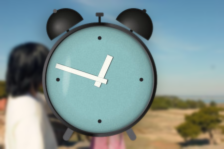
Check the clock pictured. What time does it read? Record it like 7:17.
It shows 12:48
